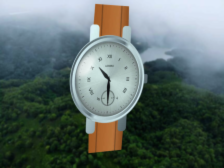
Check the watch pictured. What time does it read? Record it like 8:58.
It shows 10:30
